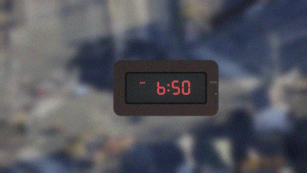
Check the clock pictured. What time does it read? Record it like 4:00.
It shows 6:50
